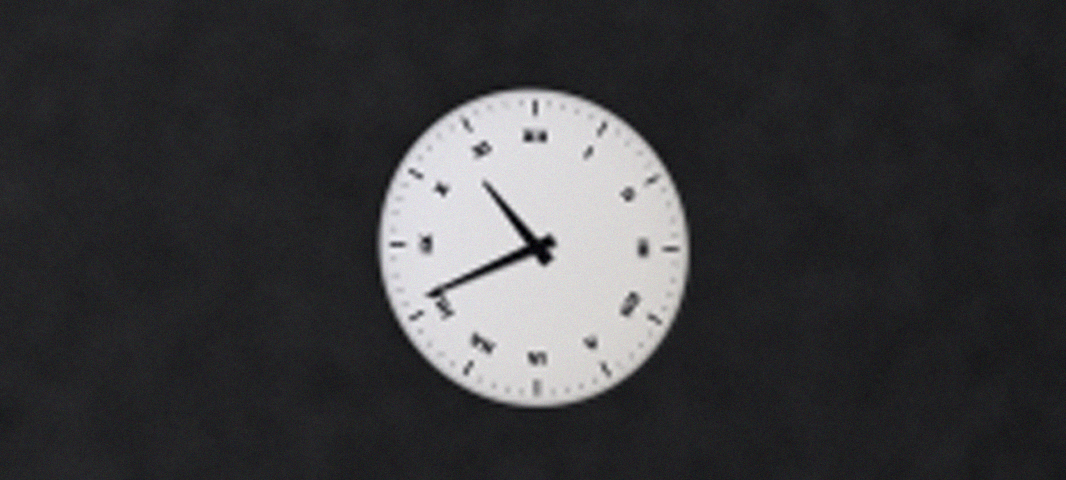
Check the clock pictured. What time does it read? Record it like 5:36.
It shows 10:41
